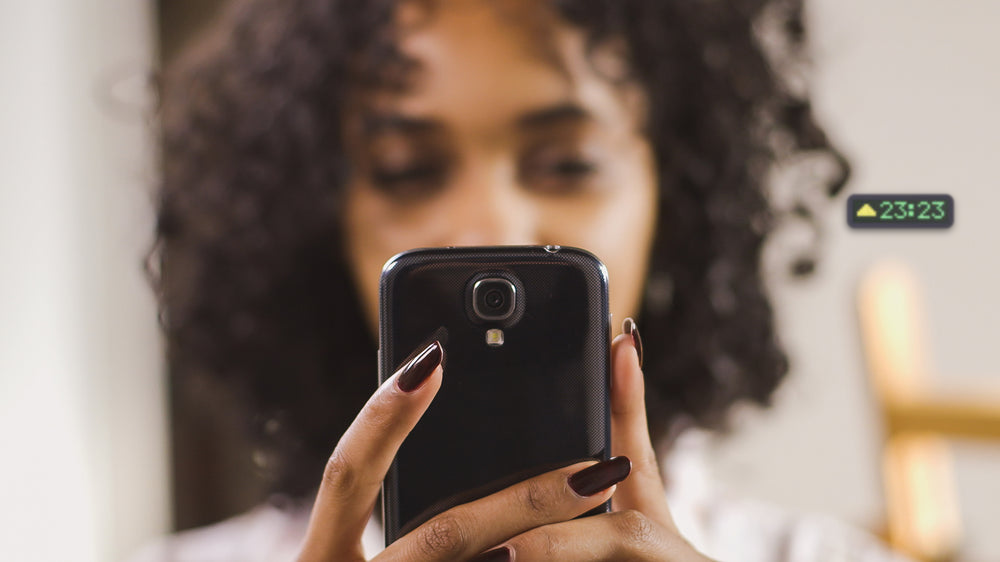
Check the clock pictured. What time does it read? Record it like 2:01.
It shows 23:23
